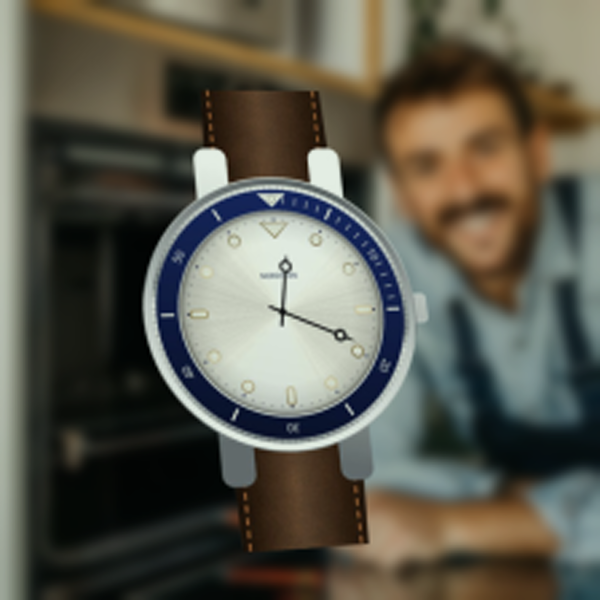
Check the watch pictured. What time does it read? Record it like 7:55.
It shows 12:19
